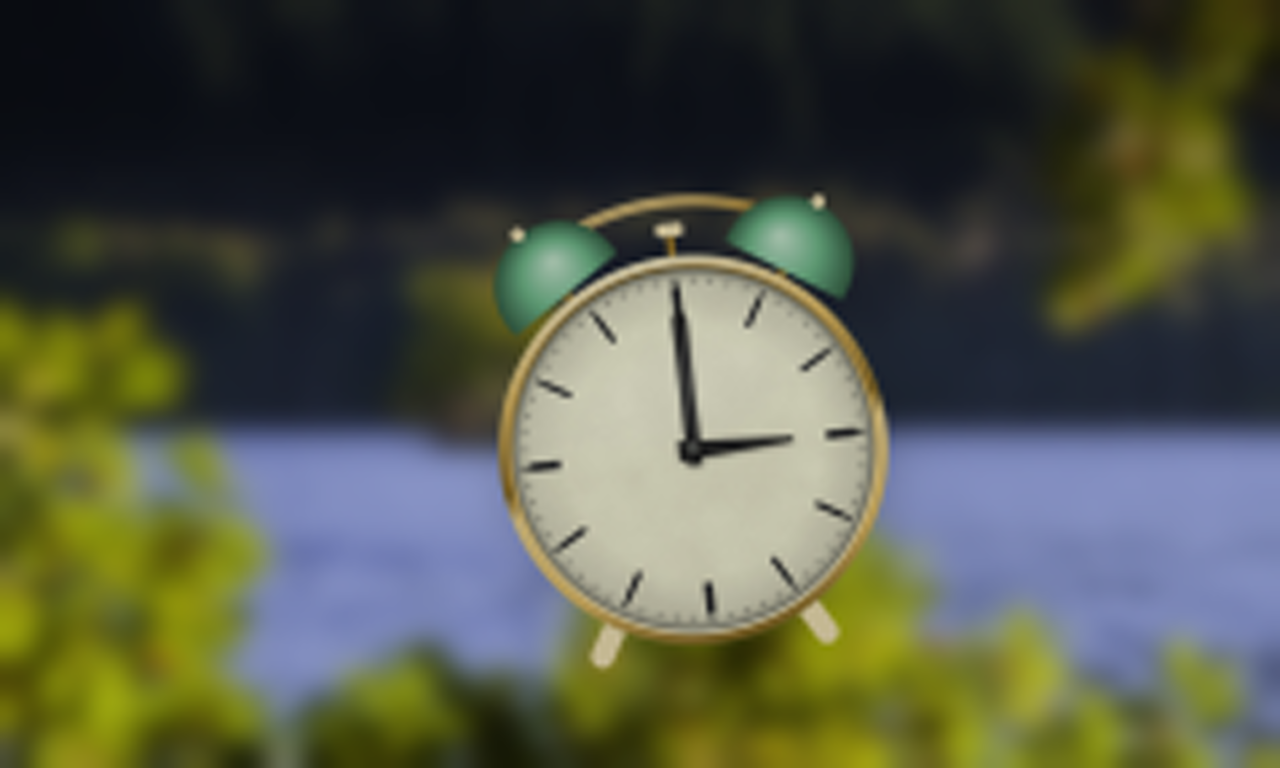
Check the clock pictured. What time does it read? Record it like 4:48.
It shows 3:00
